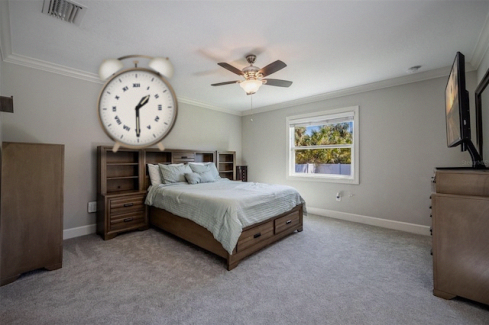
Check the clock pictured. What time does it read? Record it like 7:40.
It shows 1:30
